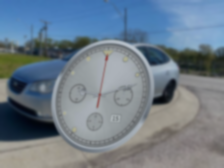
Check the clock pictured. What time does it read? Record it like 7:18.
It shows 9:12
